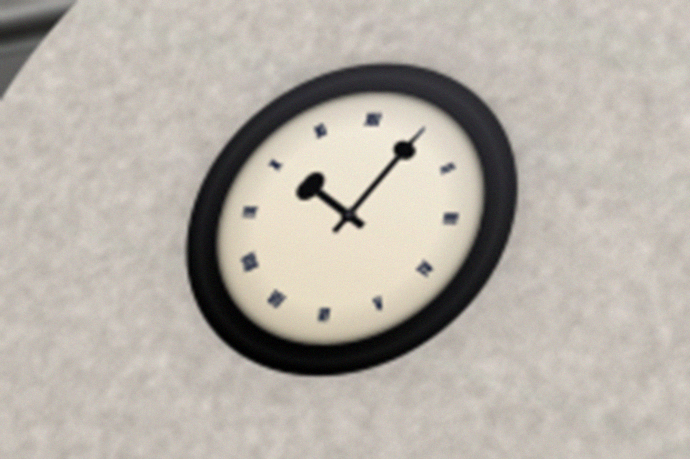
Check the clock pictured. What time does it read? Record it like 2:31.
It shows 10:05
